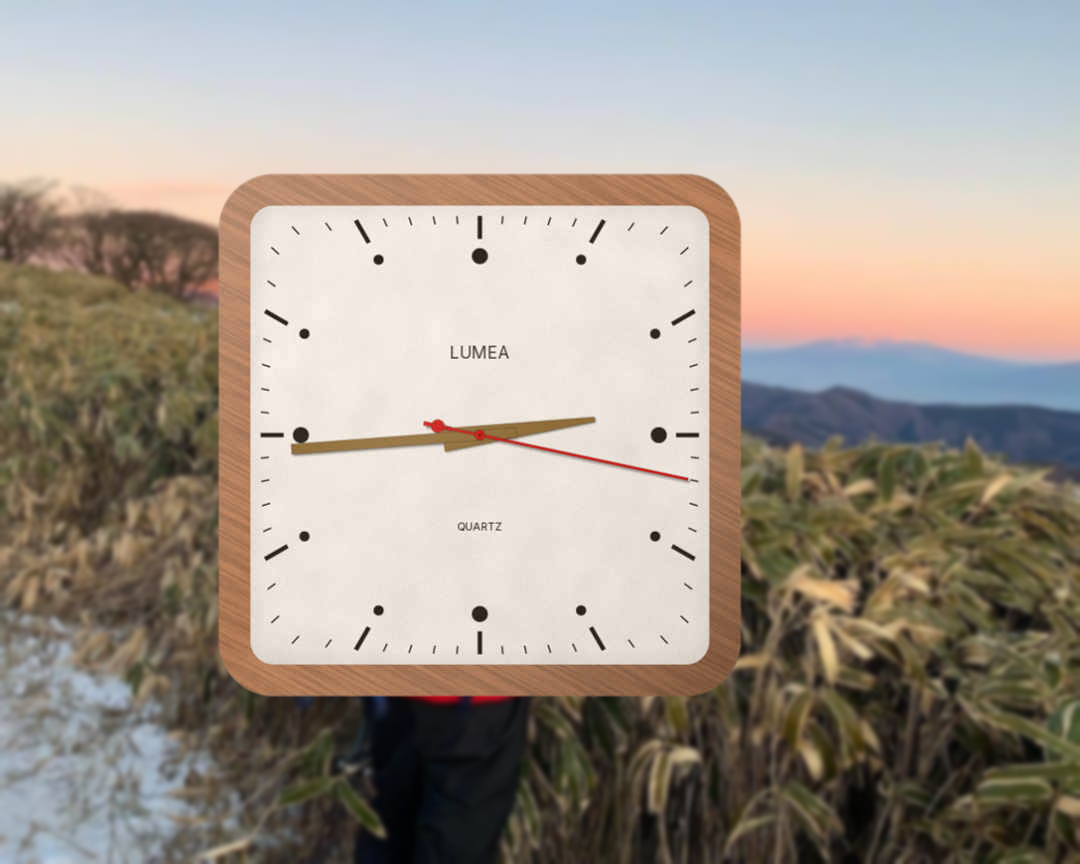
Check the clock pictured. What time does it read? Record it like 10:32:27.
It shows 2:44:17
